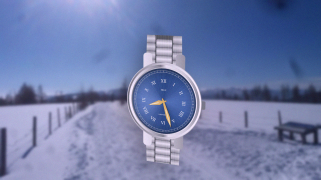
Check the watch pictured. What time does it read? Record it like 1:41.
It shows 8:27
